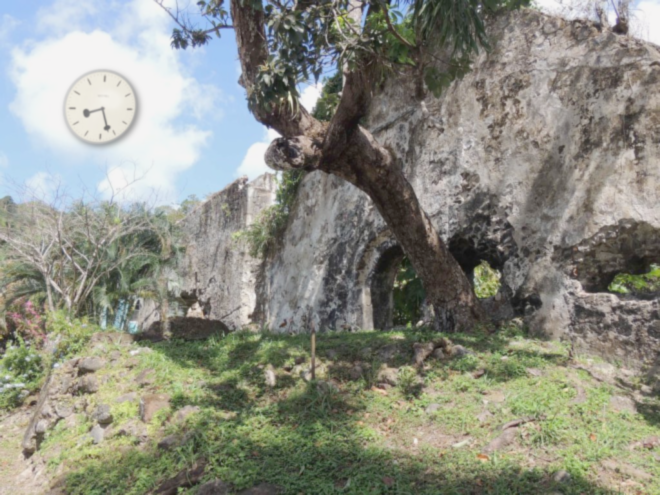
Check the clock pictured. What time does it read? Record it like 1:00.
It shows 8:27
